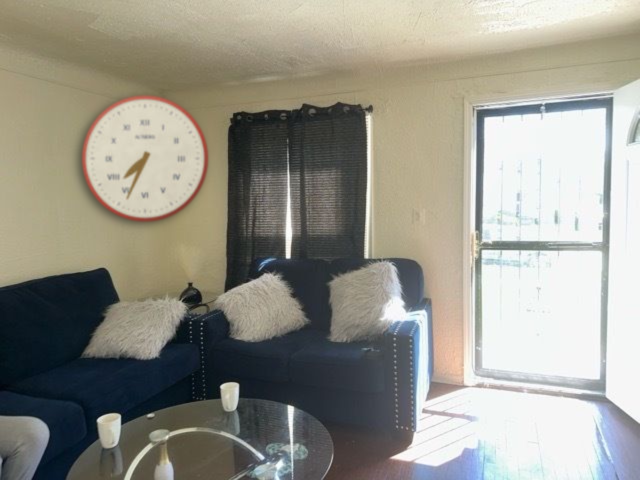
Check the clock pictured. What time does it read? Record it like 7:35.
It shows 7:34
